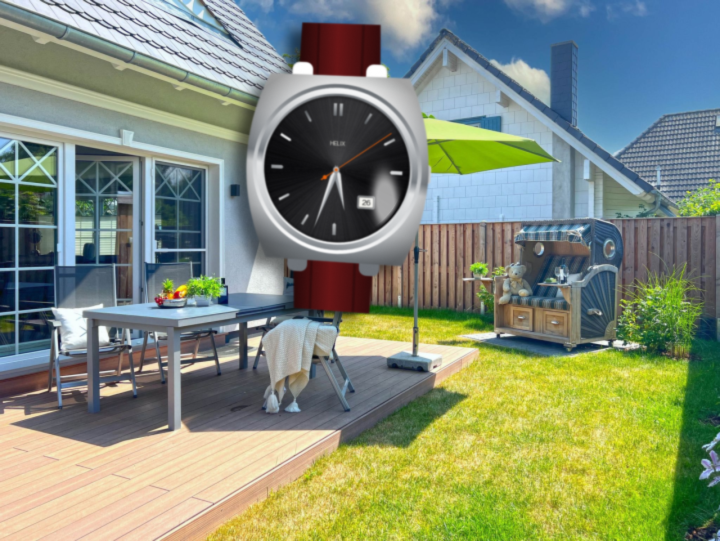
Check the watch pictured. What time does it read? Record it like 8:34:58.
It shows 5:33:09
